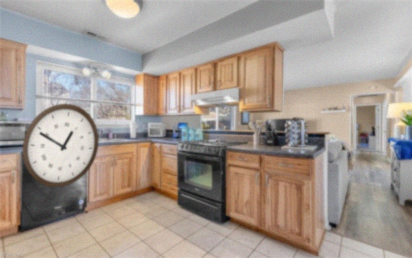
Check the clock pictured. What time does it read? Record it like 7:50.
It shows 12:49
